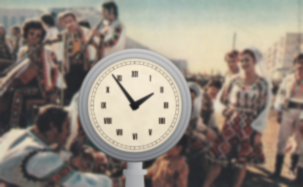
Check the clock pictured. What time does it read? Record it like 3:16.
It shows 1:54
